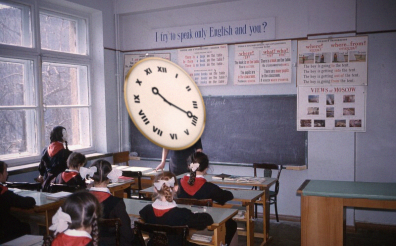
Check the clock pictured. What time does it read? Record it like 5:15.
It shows 10:19
